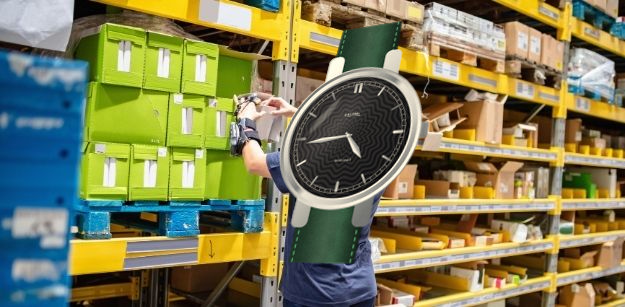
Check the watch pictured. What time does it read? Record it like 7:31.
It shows 4:44
